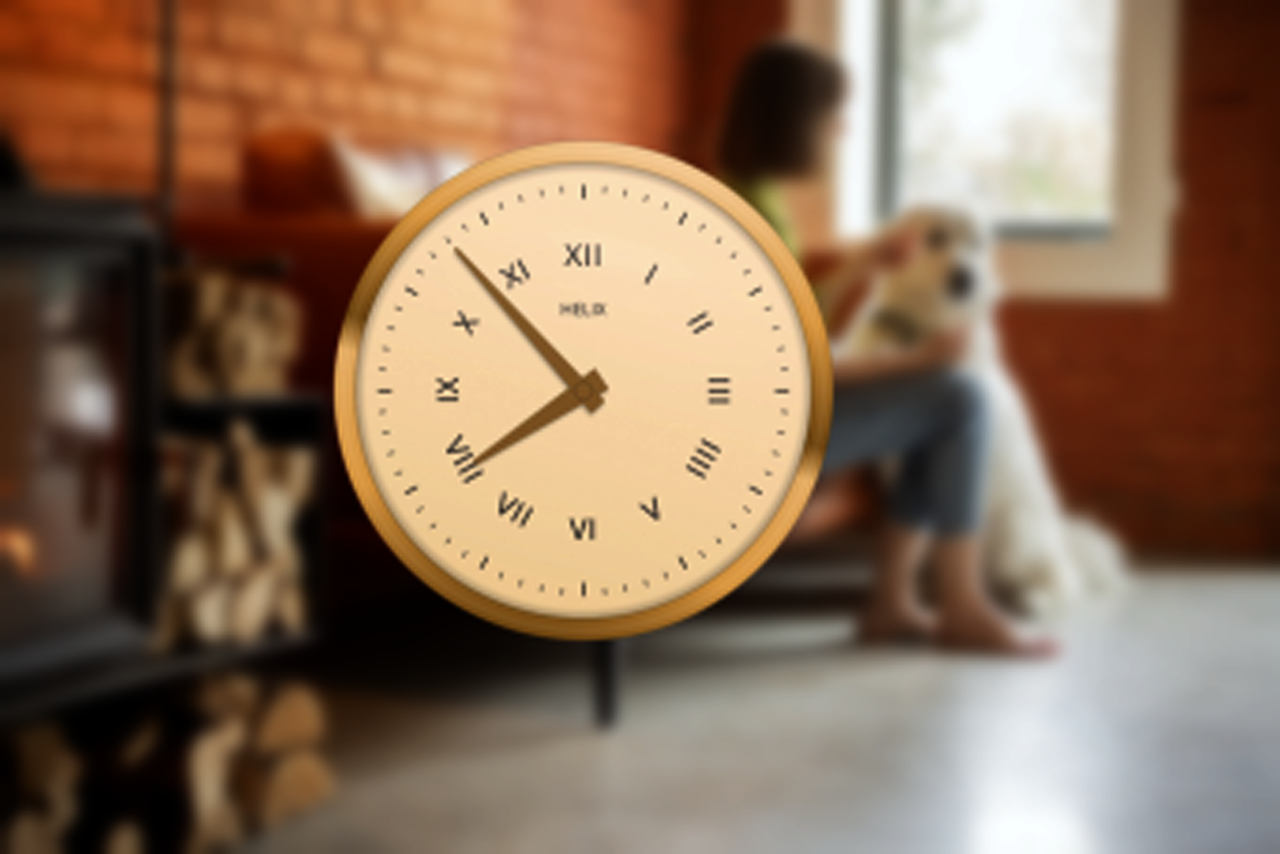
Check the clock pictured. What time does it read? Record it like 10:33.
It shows 7:53
